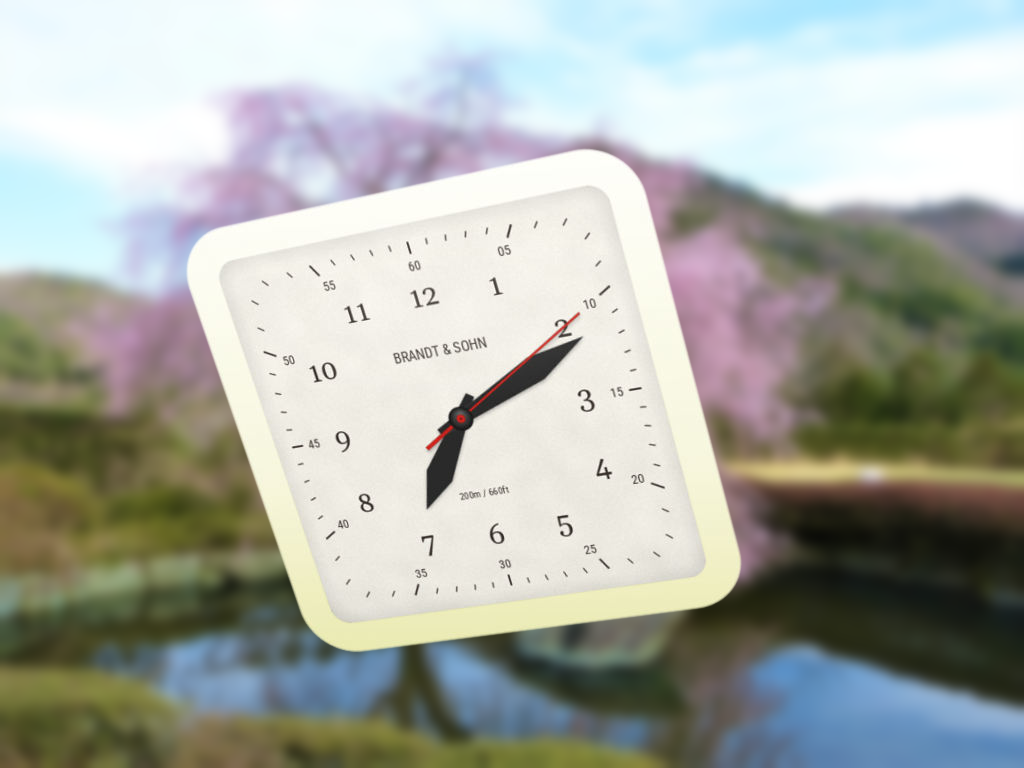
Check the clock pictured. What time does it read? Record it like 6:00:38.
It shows 7:11:10
